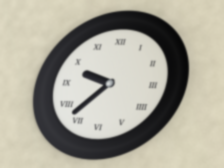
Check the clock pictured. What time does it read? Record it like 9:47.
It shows 9:37
